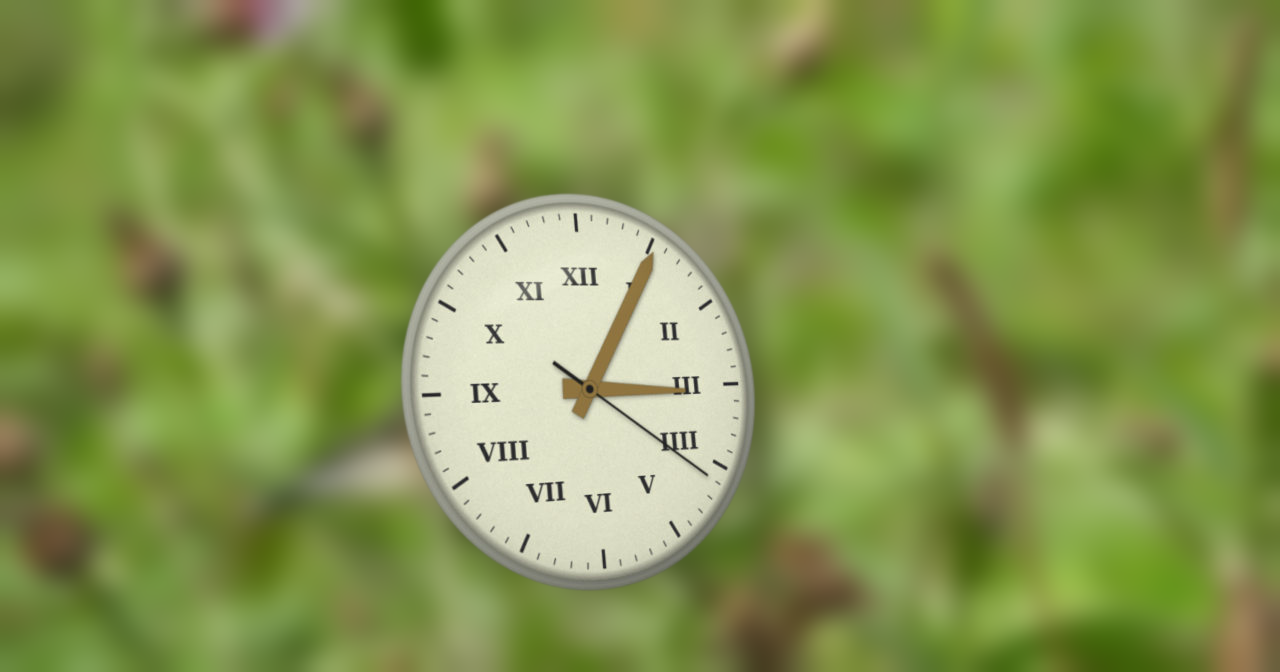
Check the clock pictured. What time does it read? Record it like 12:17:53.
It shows 3:05:21
